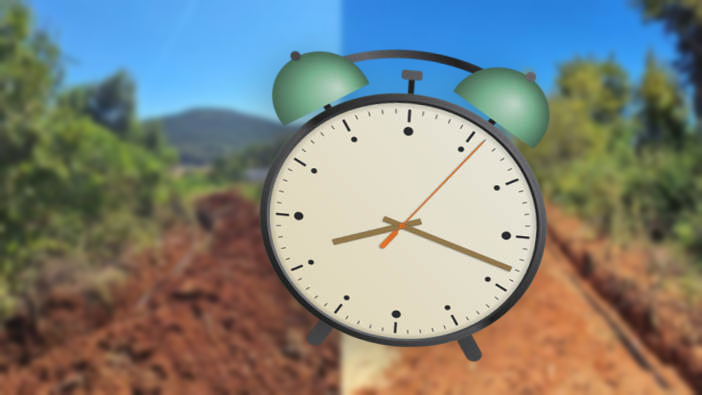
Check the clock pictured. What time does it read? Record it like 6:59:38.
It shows 8:18:06
